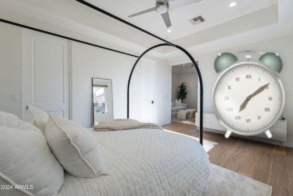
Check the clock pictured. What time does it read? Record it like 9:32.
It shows 7:09
